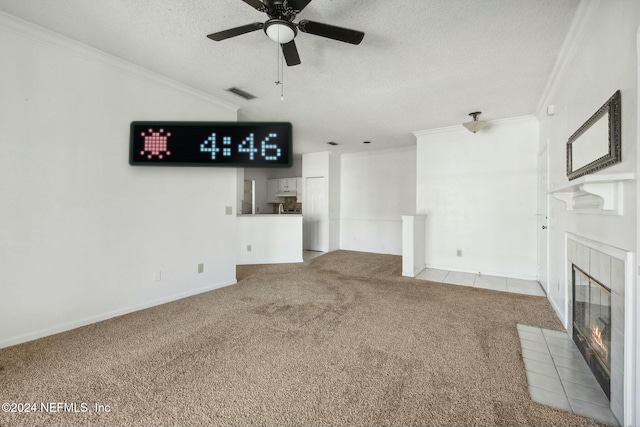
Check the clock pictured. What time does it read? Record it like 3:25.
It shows 4:46
